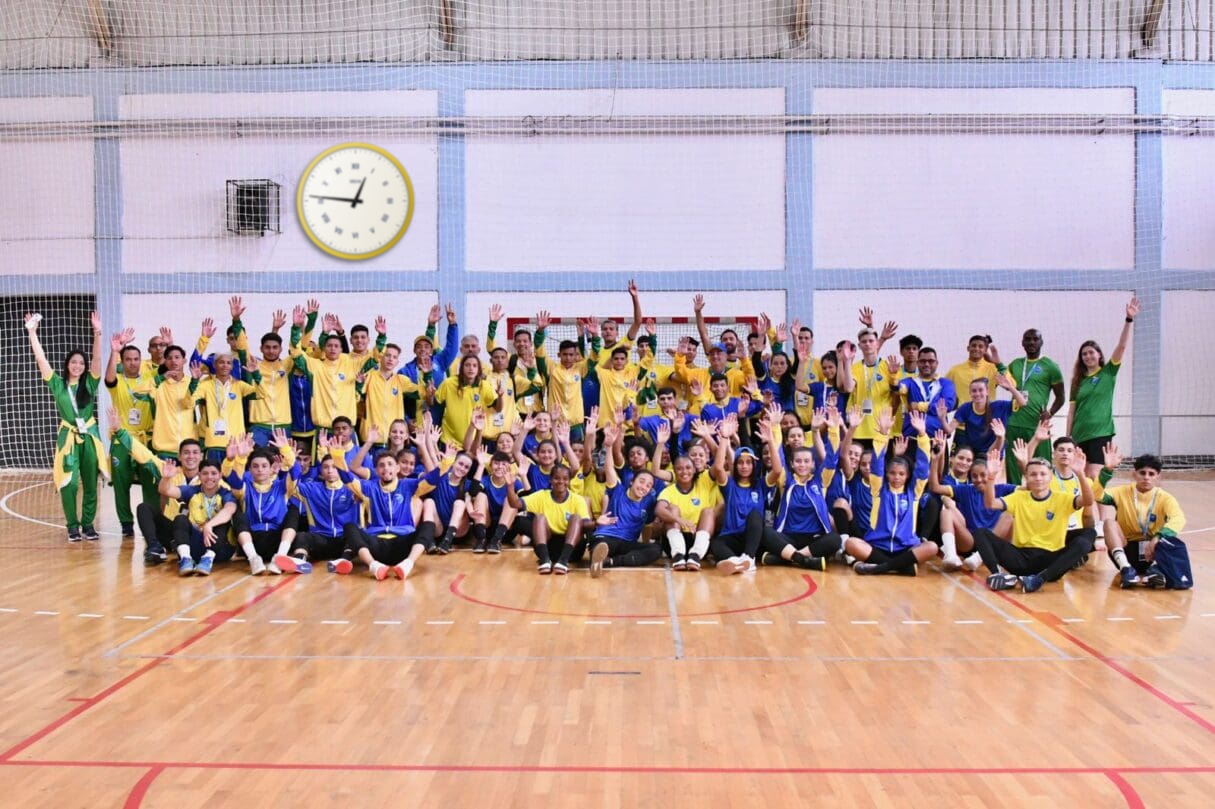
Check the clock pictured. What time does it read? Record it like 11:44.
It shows 12:46
